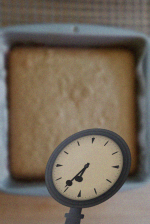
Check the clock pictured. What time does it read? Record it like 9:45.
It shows 6:36
